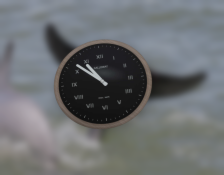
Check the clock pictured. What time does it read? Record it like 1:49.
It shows 10:52
